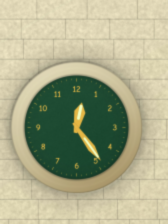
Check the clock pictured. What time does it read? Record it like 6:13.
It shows 12:24
